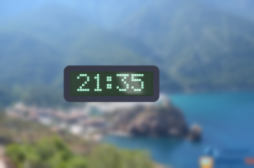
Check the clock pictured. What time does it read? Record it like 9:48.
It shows 21:35
